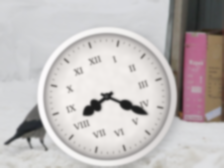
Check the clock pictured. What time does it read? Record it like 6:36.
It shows 8:22
